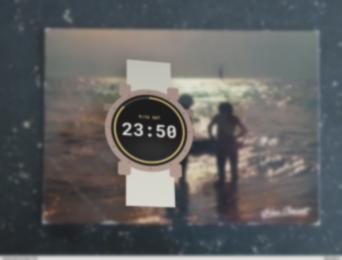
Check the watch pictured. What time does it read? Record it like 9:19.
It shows 23:50
